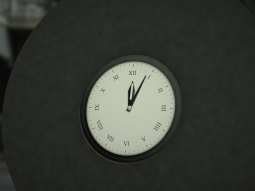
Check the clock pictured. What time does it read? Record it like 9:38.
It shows 12:04
